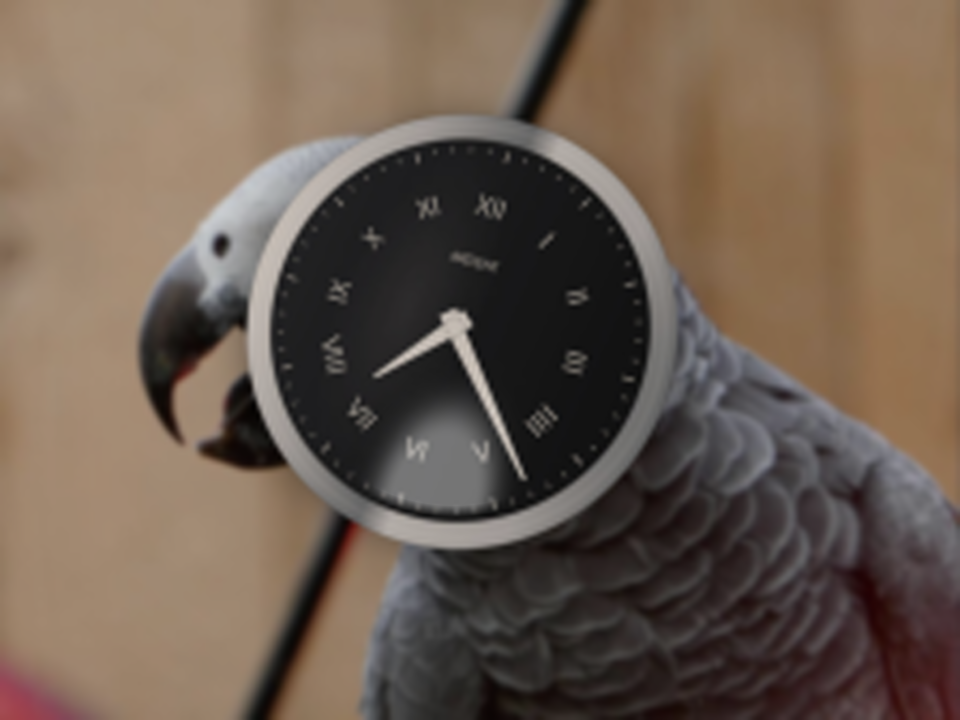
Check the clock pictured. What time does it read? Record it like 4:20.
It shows 7:23
